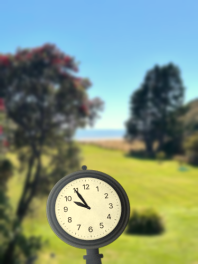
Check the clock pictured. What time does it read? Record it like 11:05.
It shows 9:55
